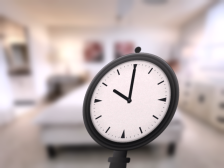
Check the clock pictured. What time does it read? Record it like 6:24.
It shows 10:00
